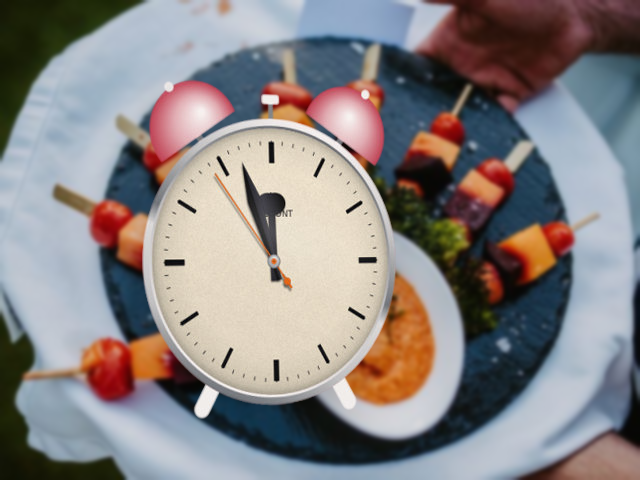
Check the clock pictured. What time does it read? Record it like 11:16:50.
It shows 11:56:54
